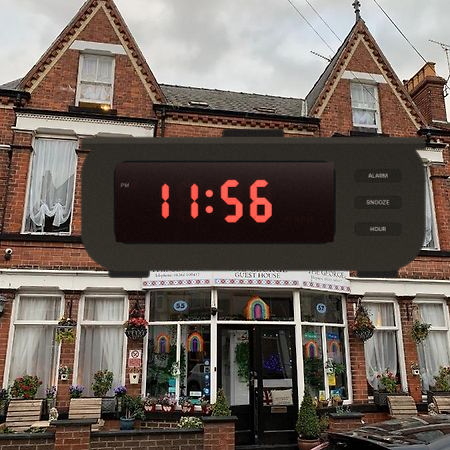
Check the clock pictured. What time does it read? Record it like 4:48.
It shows 11:56
